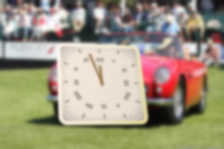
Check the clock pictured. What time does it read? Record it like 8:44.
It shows 11:57
